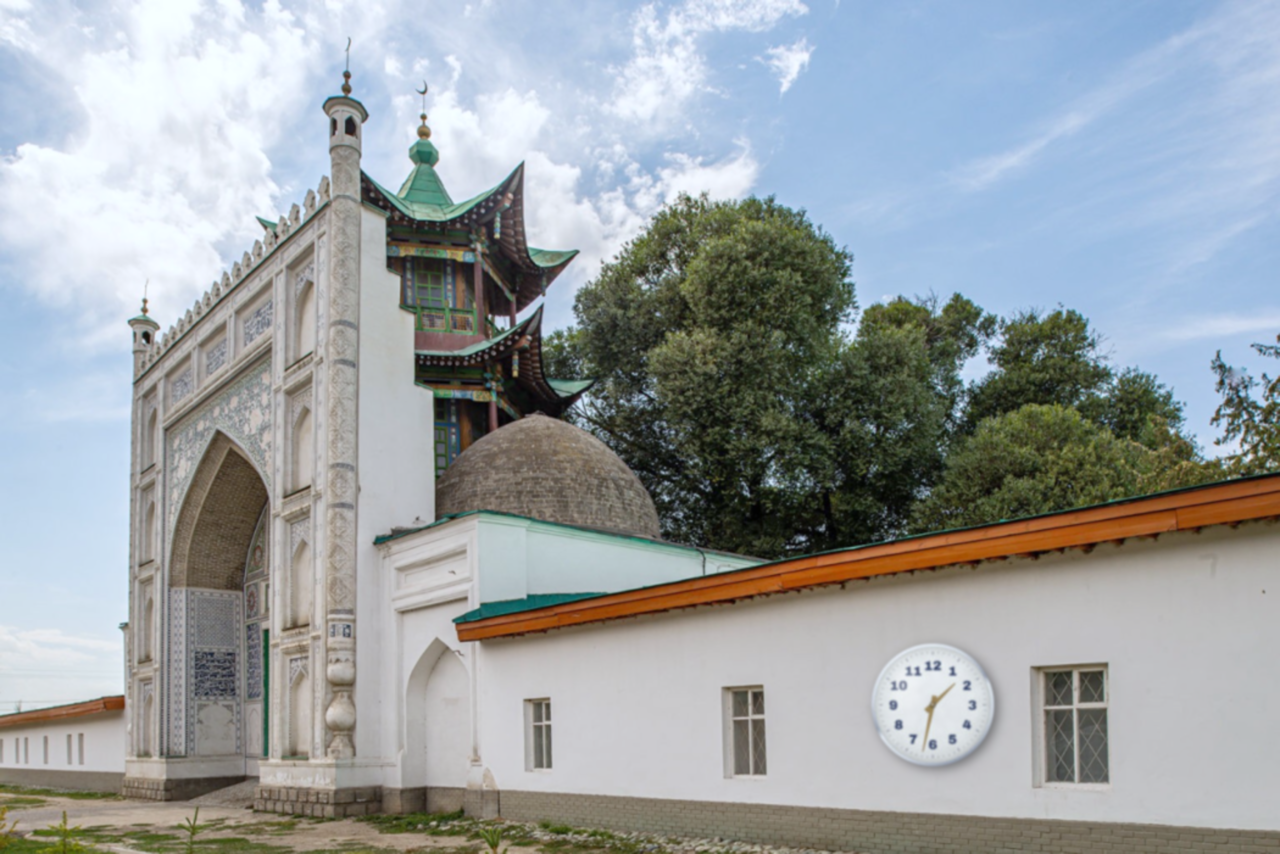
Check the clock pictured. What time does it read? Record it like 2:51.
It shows 1:32
